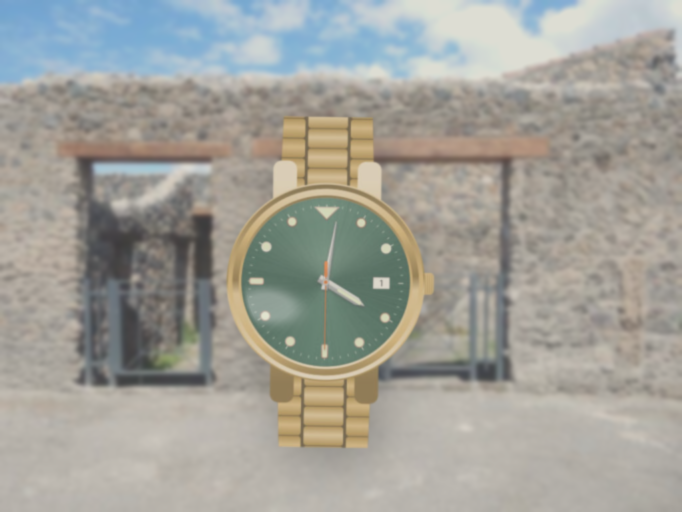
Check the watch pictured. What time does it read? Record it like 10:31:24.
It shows 4:01:30
